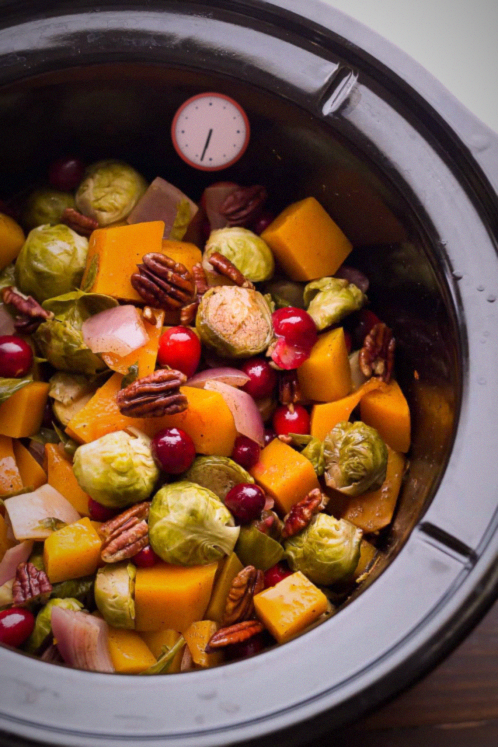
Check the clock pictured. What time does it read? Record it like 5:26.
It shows 6:33
